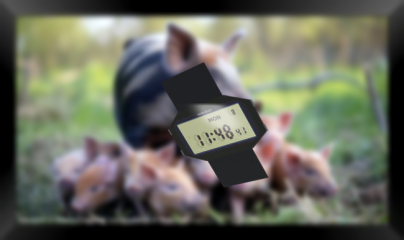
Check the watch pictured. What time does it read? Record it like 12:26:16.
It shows 11:48:41
